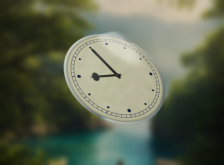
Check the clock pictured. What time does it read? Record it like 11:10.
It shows 8:55
